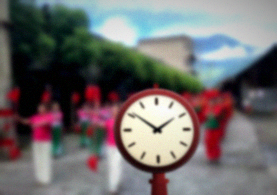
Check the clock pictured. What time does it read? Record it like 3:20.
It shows 1:51
